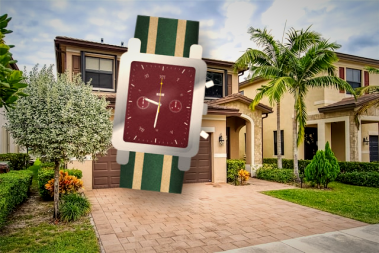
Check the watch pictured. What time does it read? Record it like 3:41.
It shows 9:31
